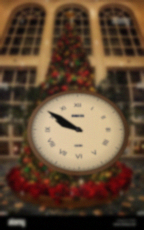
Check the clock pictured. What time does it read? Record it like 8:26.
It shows 9:51
